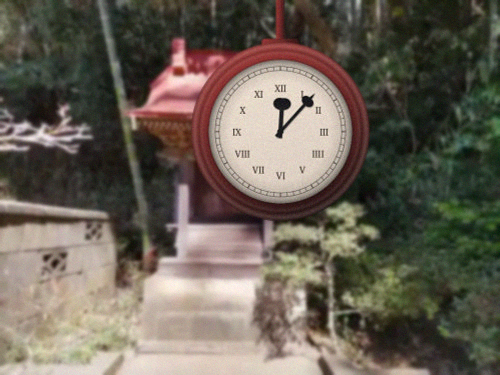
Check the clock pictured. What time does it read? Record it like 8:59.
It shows 12:07
